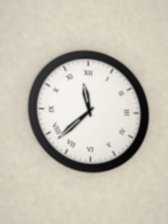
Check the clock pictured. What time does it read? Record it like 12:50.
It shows 11:38
